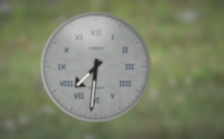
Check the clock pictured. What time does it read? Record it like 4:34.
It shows 7:31
